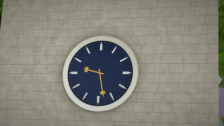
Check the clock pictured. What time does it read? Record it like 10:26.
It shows 9:28
